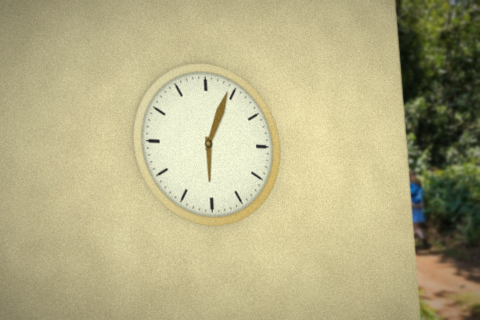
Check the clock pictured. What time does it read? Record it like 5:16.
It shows 6:04
